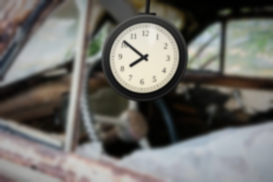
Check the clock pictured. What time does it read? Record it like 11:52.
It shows 7:51
